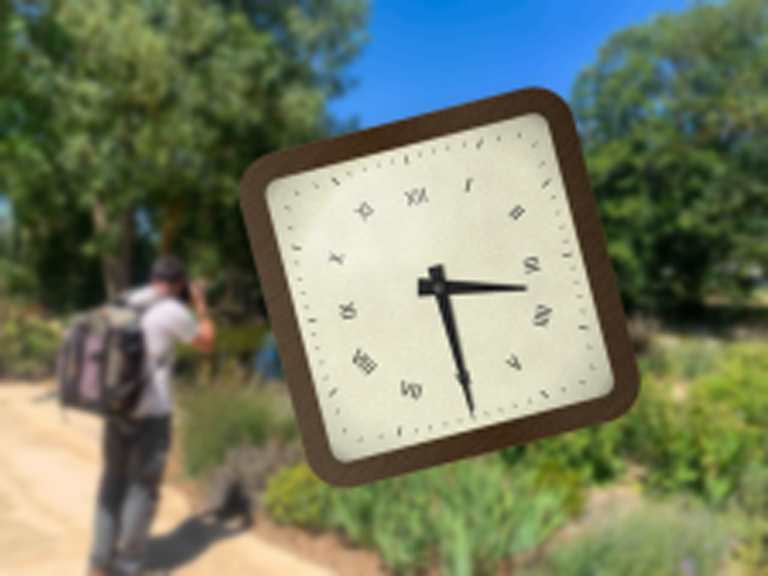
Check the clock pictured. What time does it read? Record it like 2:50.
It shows 3:30
